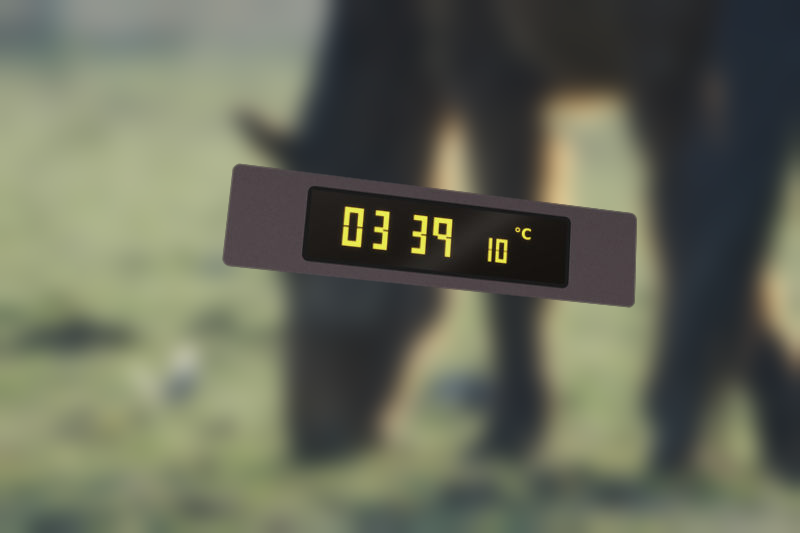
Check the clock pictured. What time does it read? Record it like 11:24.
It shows 3:39
